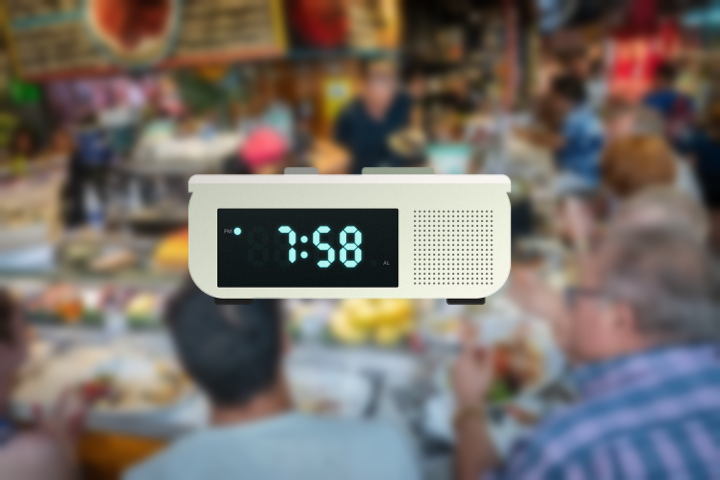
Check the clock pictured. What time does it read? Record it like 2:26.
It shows 7:58
